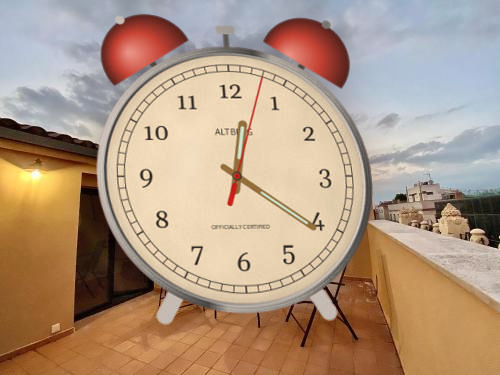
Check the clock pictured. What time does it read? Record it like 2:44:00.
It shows 12:21:03
